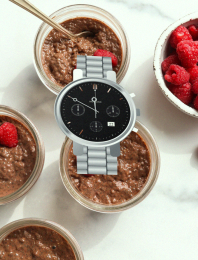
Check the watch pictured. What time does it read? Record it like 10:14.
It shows 11:50
